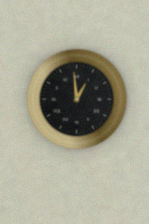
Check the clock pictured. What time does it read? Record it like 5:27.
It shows 12:59
